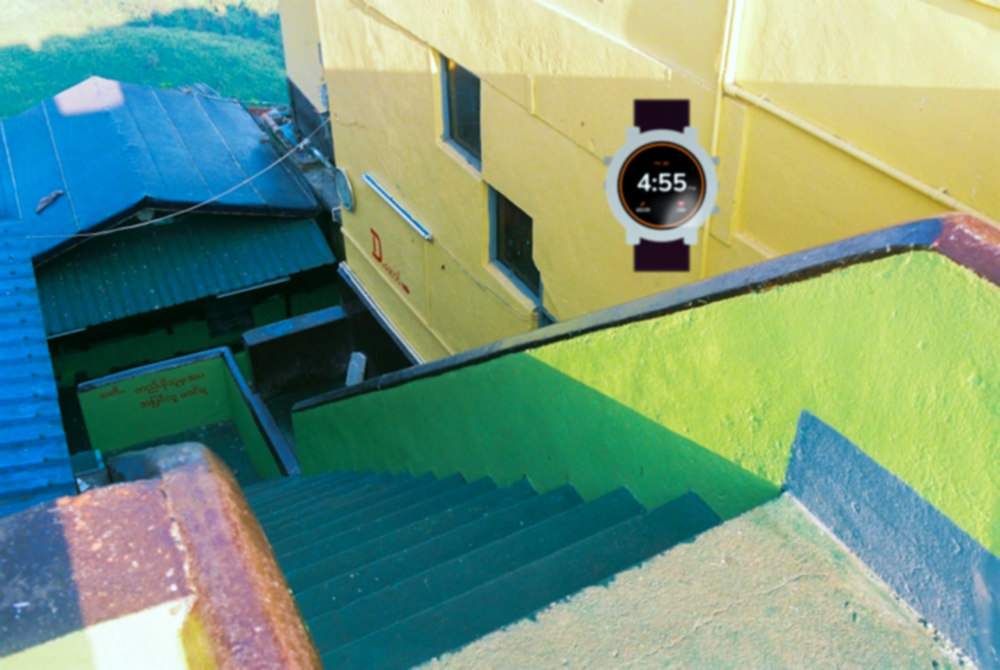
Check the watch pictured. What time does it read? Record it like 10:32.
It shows 4:55
